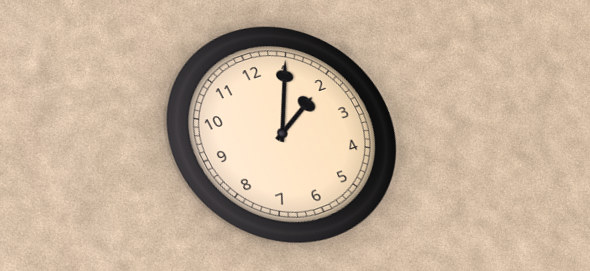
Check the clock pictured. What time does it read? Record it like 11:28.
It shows 2:05
